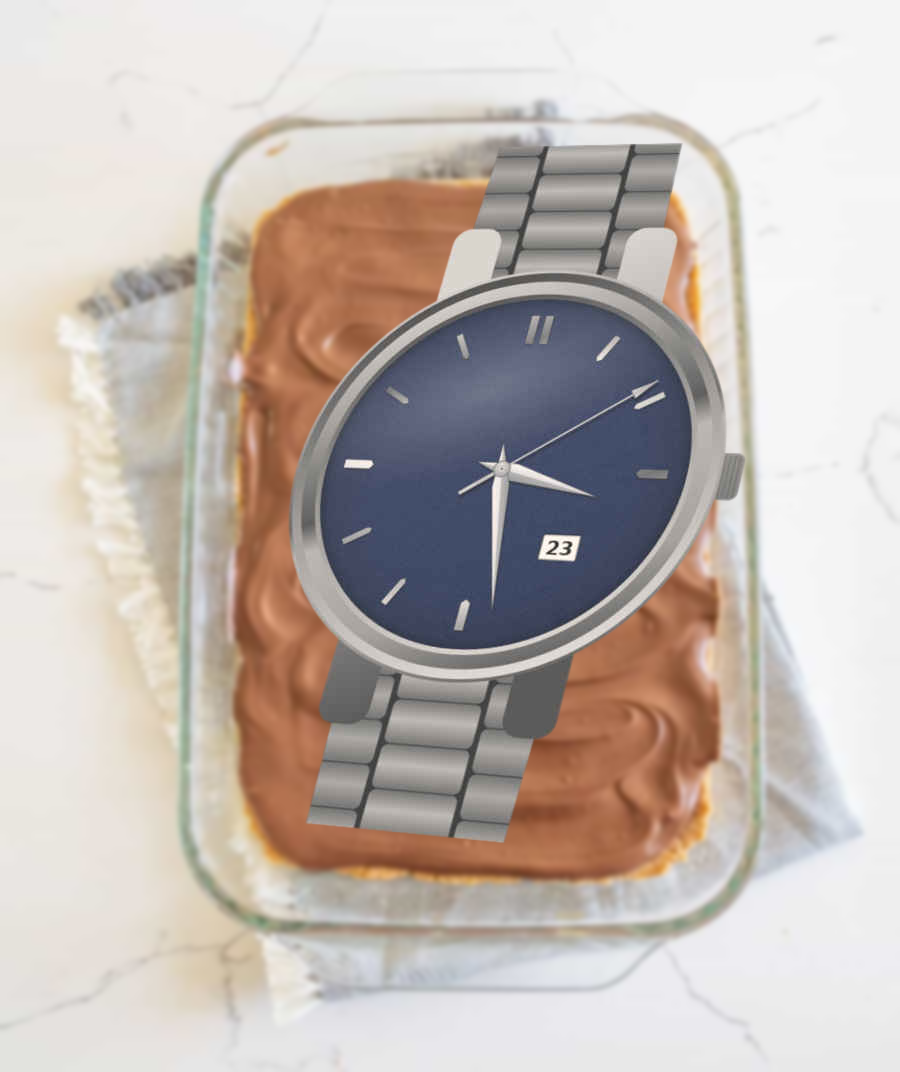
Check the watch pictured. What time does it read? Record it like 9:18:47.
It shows 3:28:09
